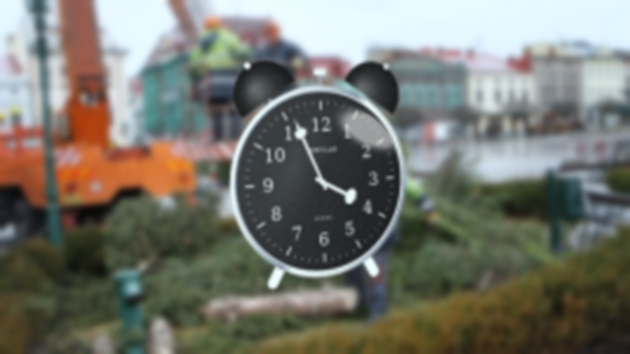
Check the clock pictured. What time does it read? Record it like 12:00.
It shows 3:56
